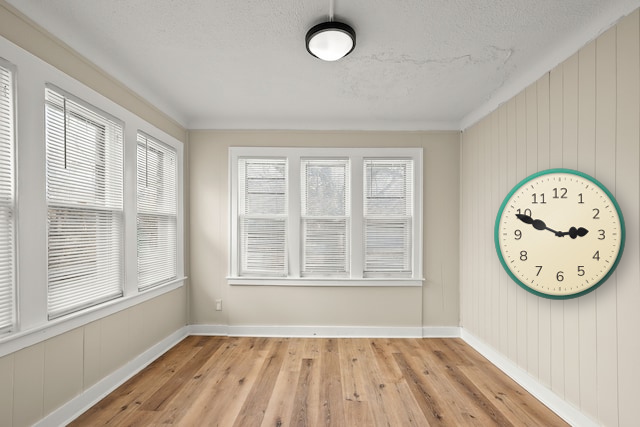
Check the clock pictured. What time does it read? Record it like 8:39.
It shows 2:49
